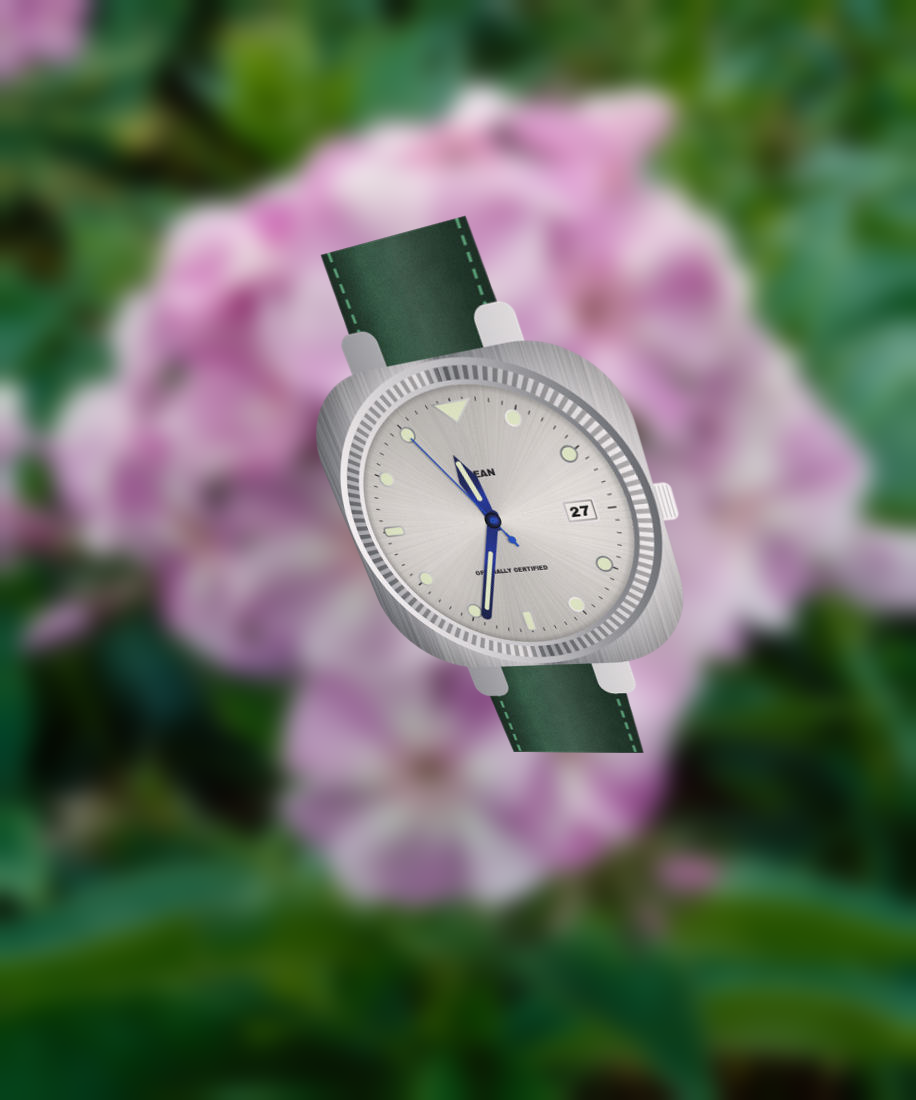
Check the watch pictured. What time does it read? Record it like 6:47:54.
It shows 11:33:55
